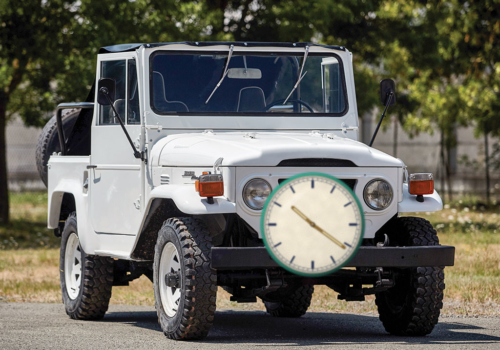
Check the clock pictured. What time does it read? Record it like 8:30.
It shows 10:21
